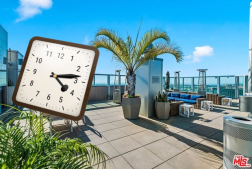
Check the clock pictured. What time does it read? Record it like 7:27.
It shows 4:13
